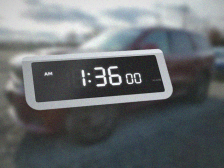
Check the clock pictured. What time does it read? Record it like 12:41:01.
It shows 1:36:00
